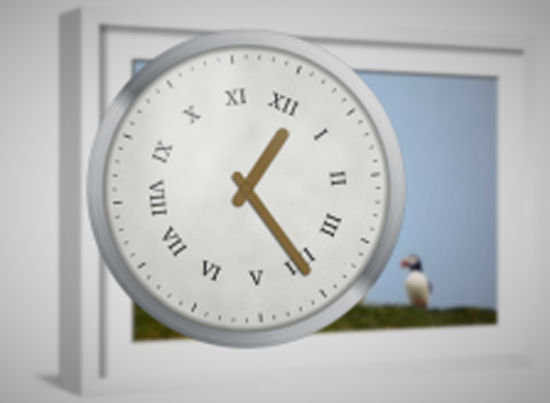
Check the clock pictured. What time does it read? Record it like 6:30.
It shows 12:20
